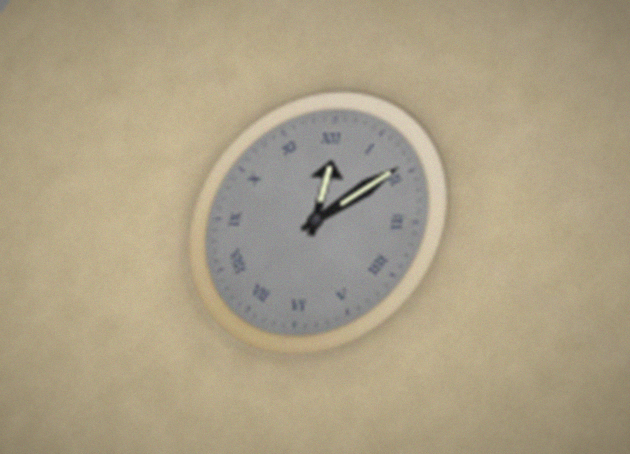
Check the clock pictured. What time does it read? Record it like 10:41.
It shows 12:09
